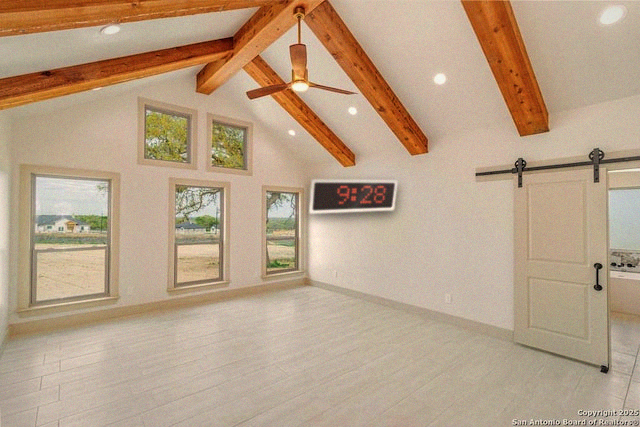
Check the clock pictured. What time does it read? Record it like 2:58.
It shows 9:28
